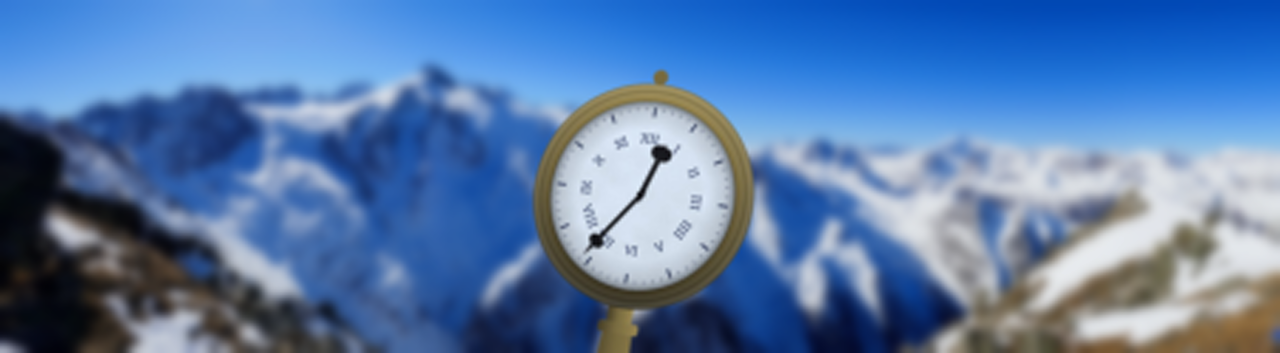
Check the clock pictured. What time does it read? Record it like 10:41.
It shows 12:36
